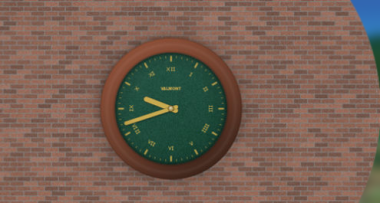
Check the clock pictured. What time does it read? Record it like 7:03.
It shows 9:42
